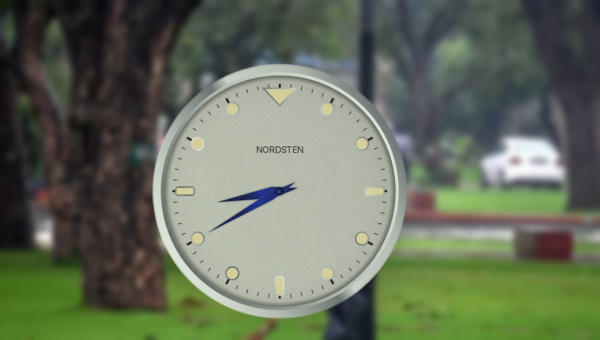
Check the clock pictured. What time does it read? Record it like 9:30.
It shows 8:40
